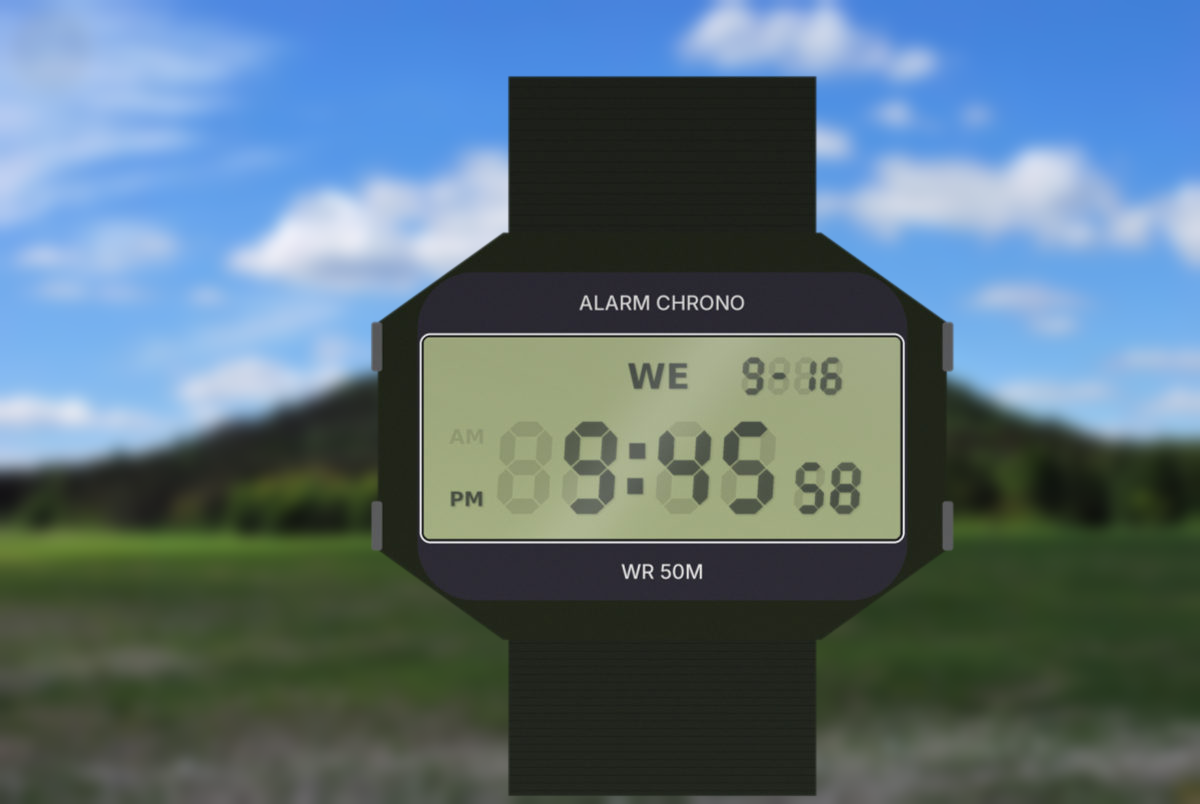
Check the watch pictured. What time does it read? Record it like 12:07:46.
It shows 9:45:58
